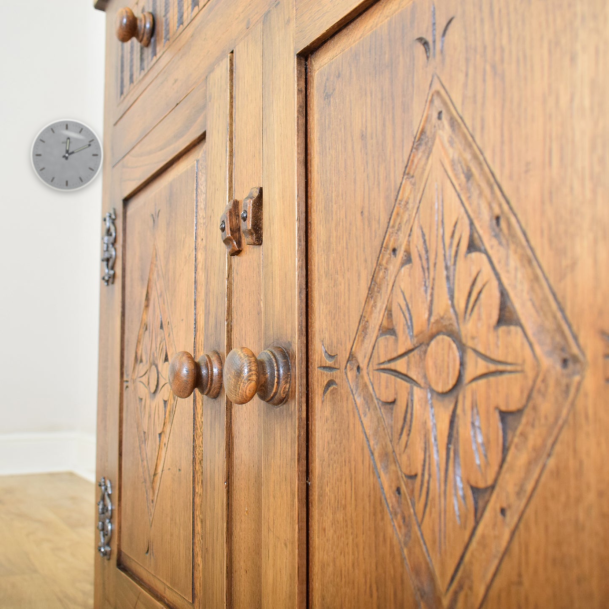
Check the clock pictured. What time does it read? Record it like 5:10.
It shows 12:11
